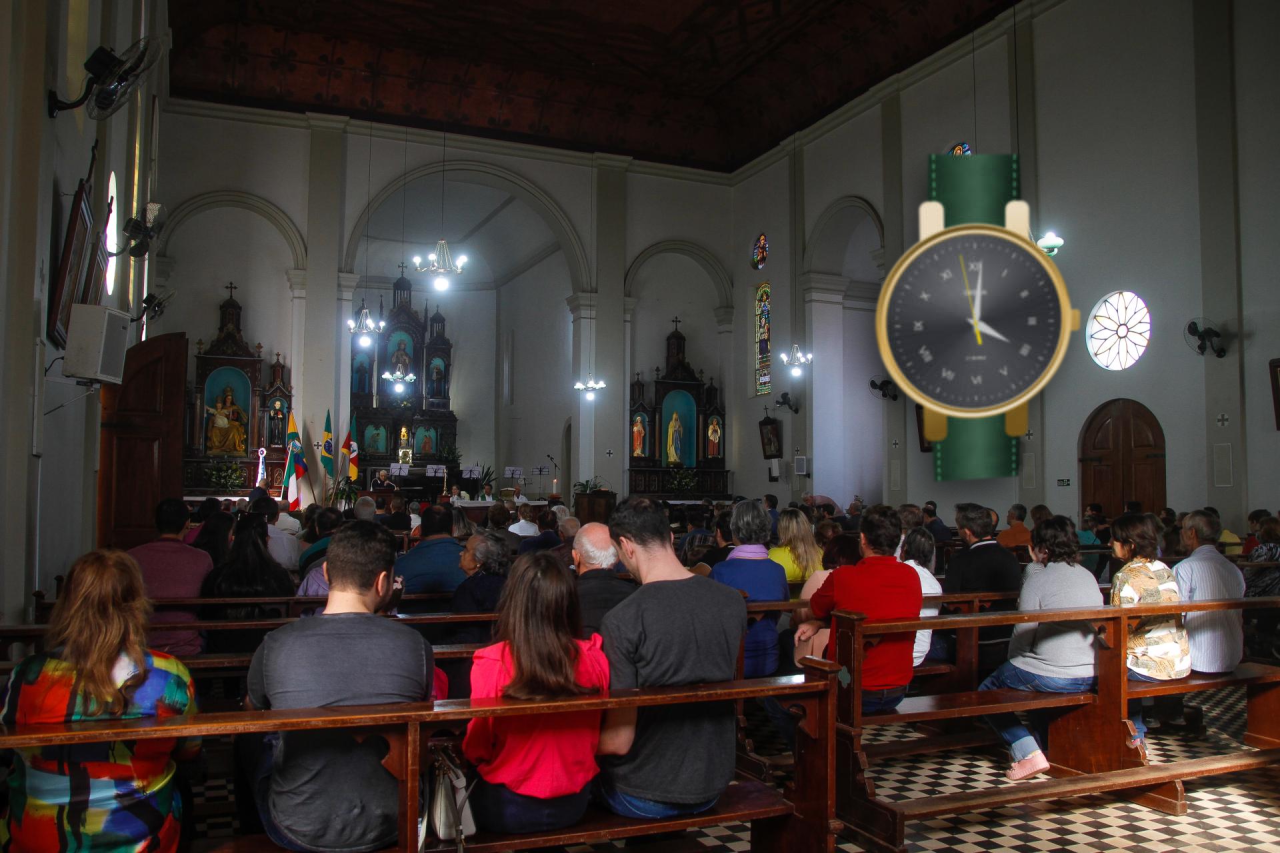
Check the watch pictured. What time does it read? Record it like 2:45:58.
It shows 4:00:58
